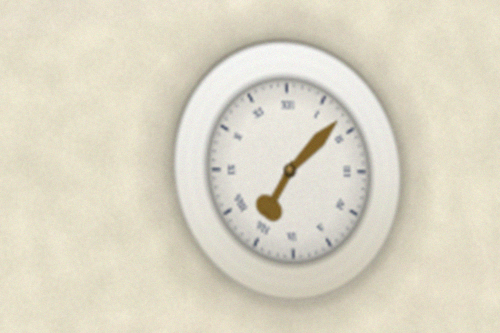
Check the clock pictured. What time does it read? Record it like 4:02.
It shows 7:08
